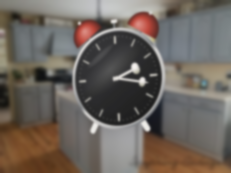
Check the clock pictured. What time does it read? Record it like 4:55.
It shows 2:17
